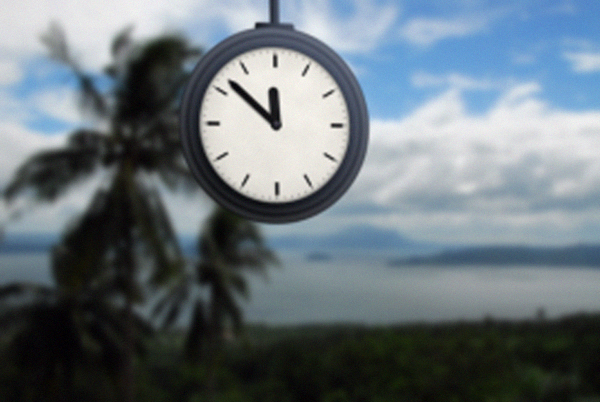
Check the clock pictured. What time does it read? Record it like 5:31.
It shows 11:52
